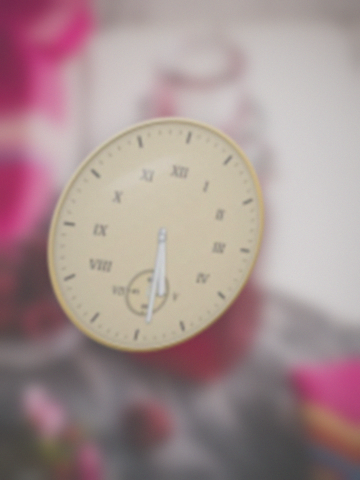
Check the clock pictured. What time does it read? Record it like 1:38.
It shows 5:29
